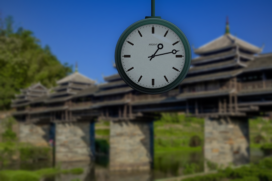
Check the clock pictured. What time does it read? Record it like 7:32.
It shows 1:13
